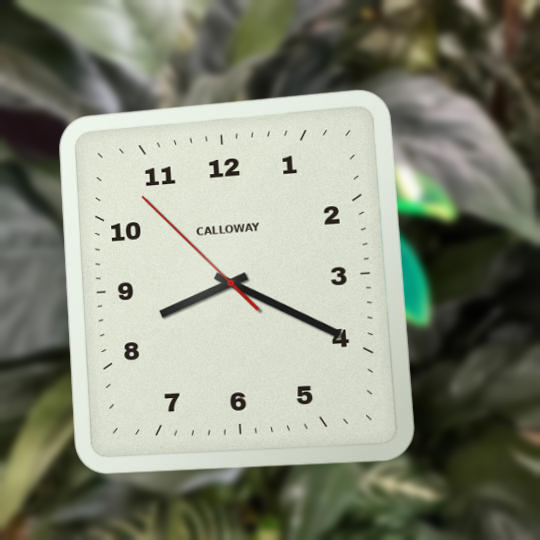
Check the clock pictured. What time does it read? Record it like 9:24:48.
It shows 8:19:53
